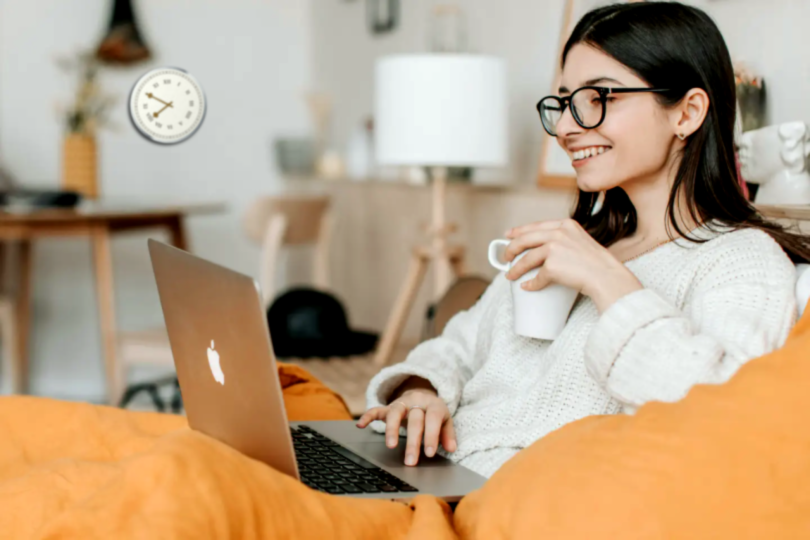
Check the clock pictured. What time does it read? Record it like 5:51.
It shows 7:50
